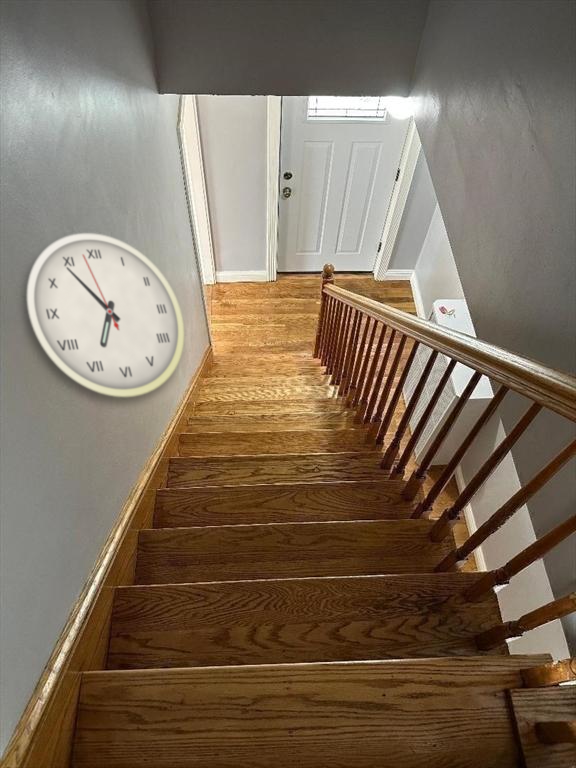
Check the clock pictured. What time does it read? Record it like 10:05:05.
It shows 6:53:58
